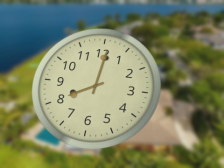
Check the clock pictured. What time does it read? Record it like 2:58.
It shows 8:01
